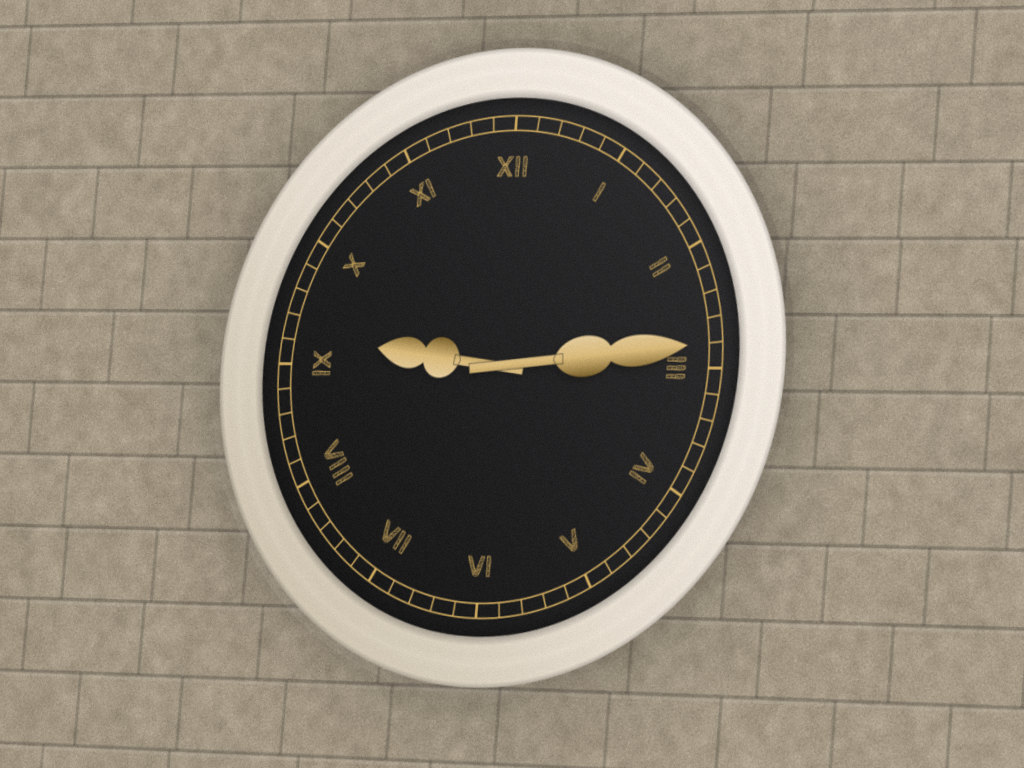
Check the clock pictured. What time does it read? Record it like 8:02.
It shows 9:14
